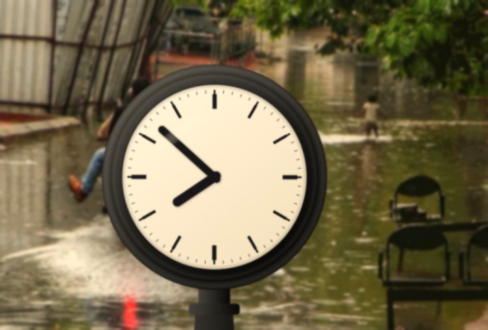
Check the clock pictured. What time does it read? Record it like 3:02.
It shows 7:52
